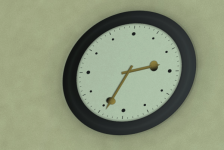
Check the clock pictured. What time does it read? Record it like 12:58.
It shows 2:34
